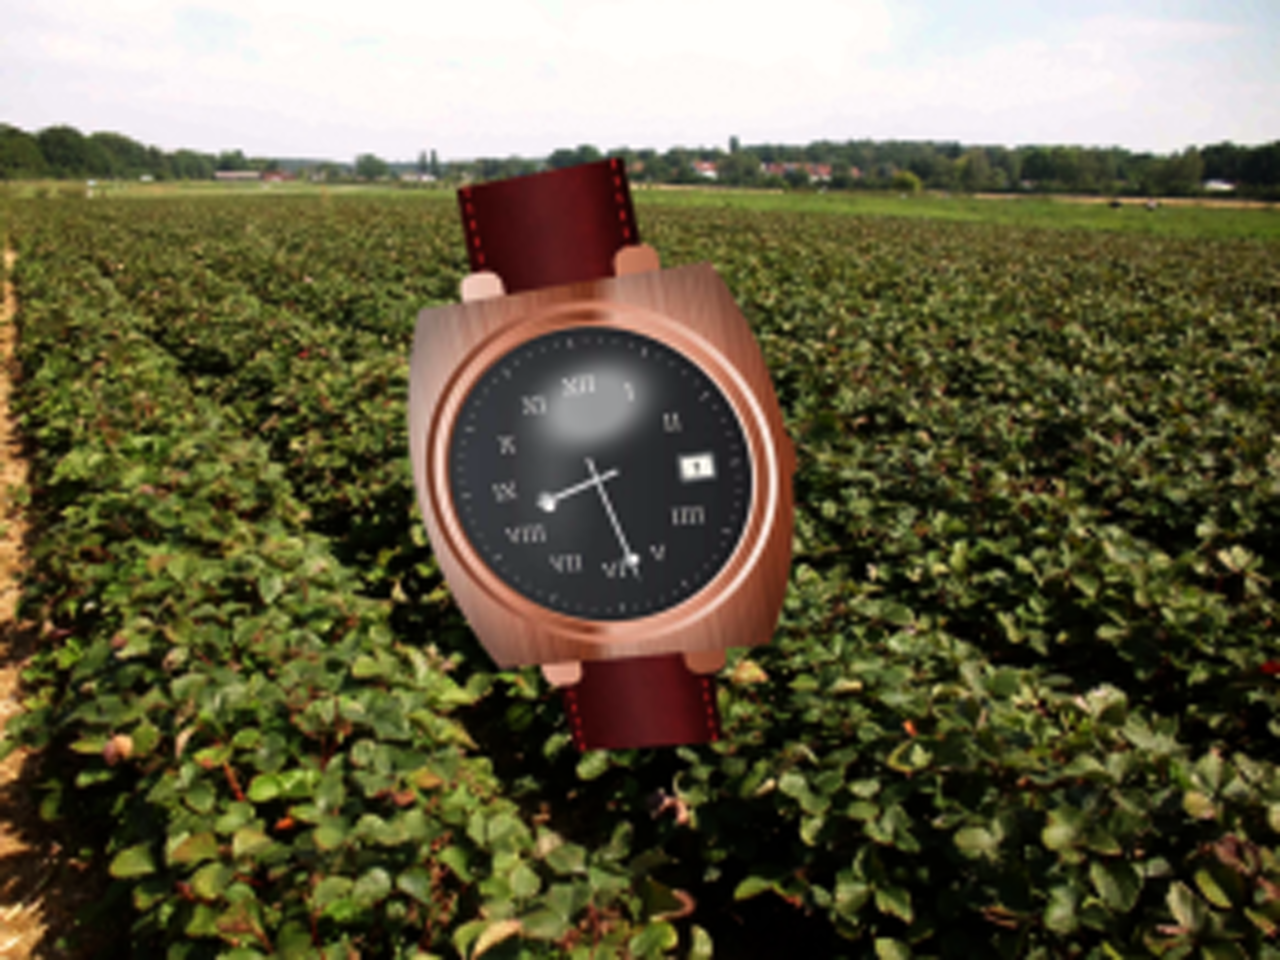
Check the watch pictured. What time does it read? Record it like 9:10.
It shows 8:28
